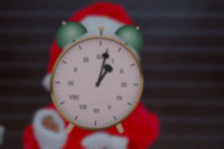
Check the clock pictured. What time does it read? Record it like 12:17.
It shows 1:02
